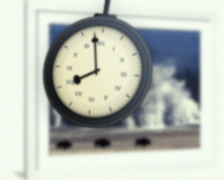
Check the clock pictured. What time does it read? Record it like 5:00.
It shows 7:58
